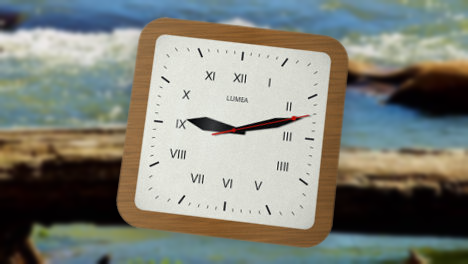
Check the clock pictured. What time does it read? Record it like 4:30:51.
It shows 9:12:12
